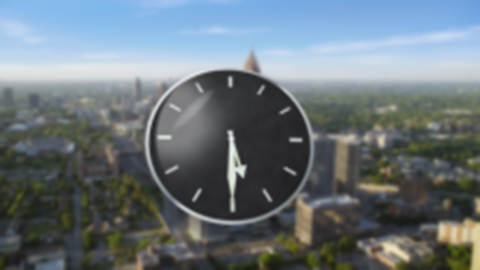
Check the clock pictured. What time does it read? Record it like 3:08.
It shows 5:30
